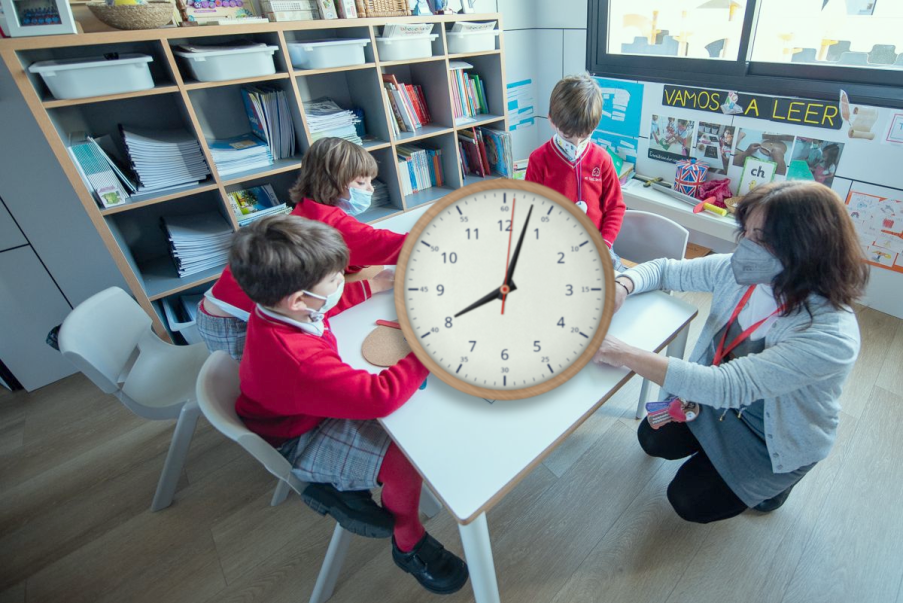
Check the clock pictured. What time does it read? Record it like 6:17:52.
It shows 8:03:01
